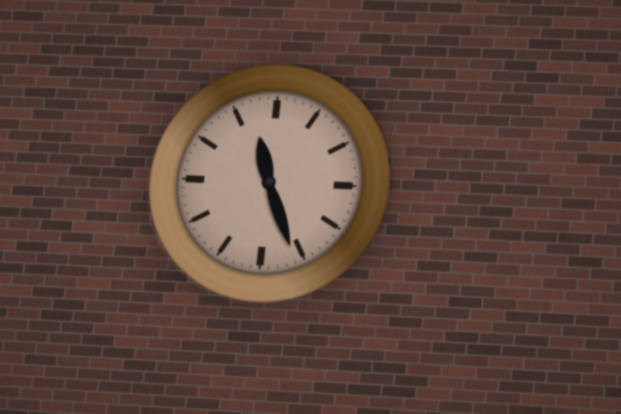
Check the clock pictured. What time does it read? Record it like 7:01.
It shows 11:26
